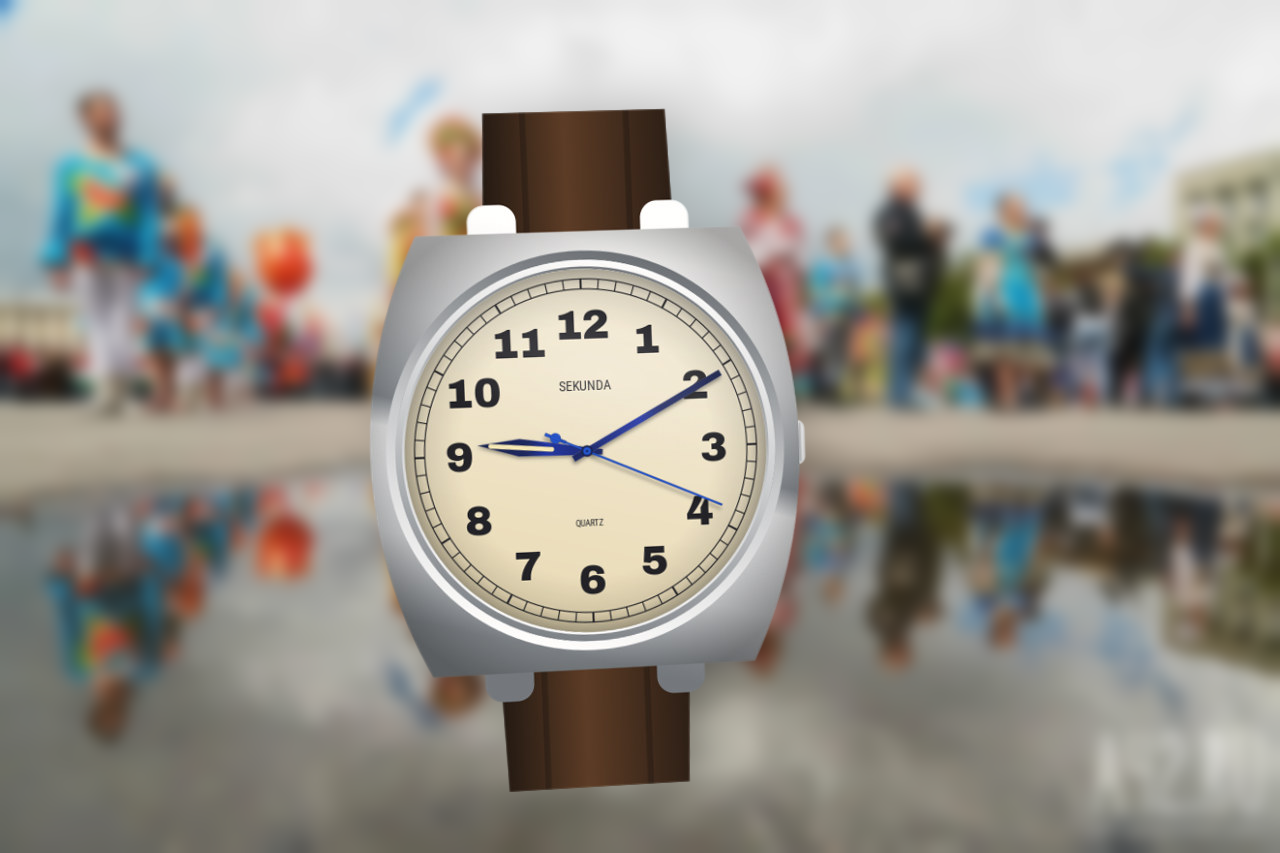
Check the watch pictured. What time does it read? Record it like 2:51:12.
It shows 9:10:19
